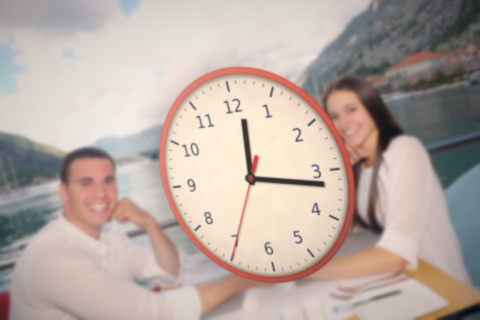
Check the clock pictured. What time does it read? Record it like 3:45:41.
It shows 12:16:35
